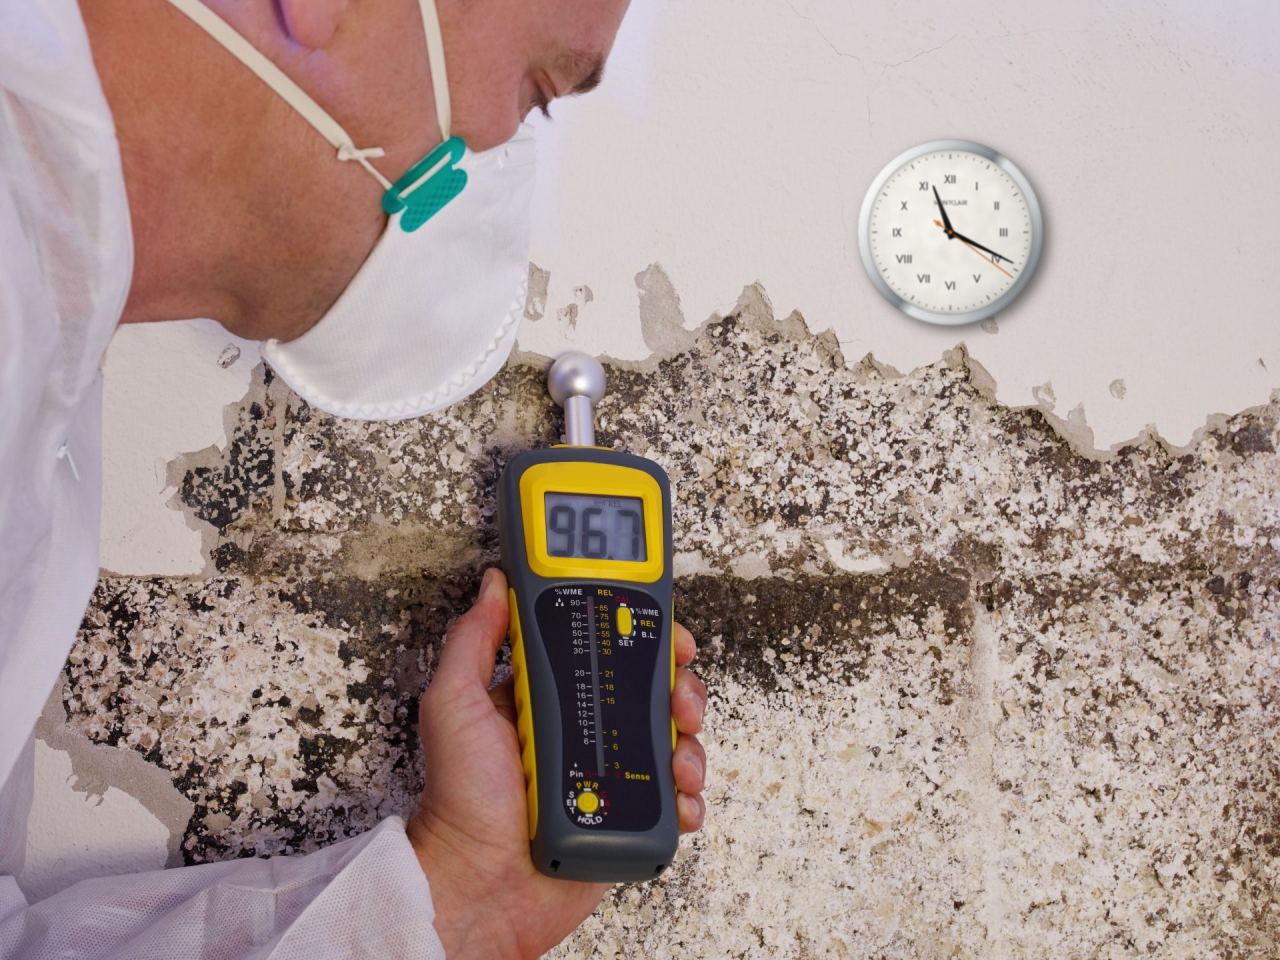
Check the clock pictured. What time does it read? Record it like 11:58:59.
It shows 11:19:21
